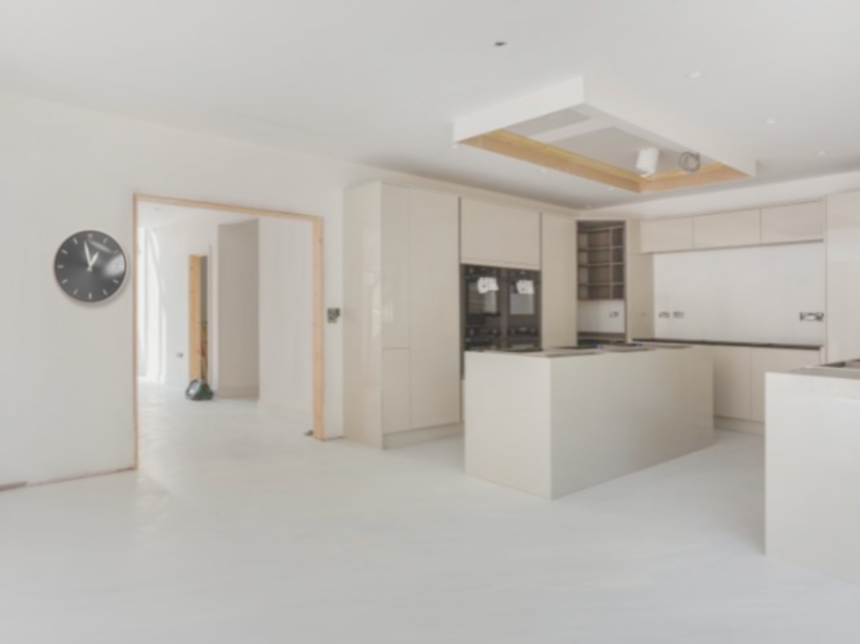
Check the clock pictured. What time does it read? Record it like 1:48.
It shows 12:58
